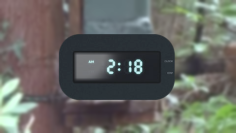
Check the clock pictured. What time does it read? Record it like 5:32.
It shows 2:18
